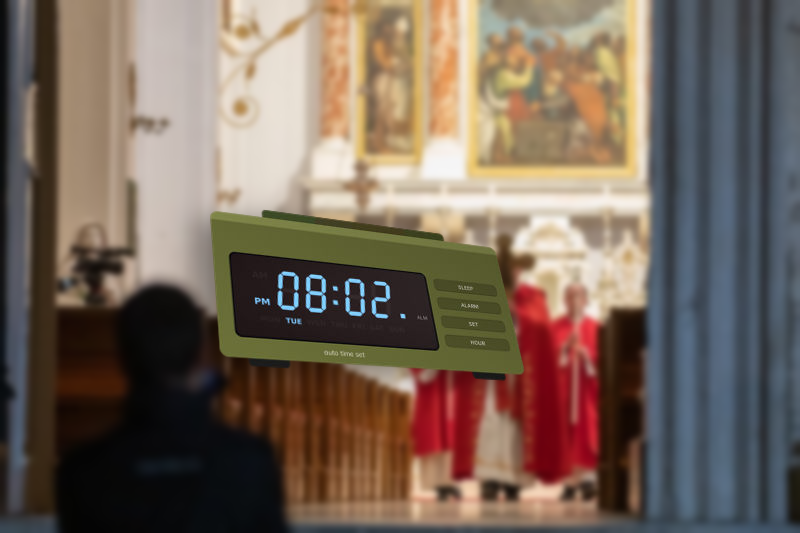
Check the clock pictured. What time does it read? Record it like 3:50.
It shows 8:02
